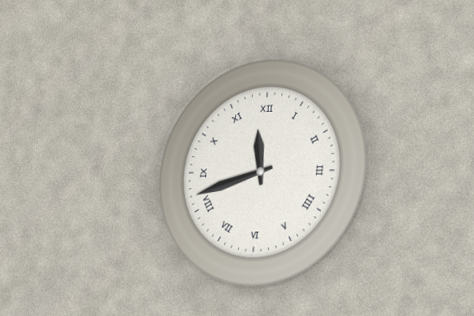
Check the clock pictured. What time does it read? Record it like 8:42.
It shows 11:42
